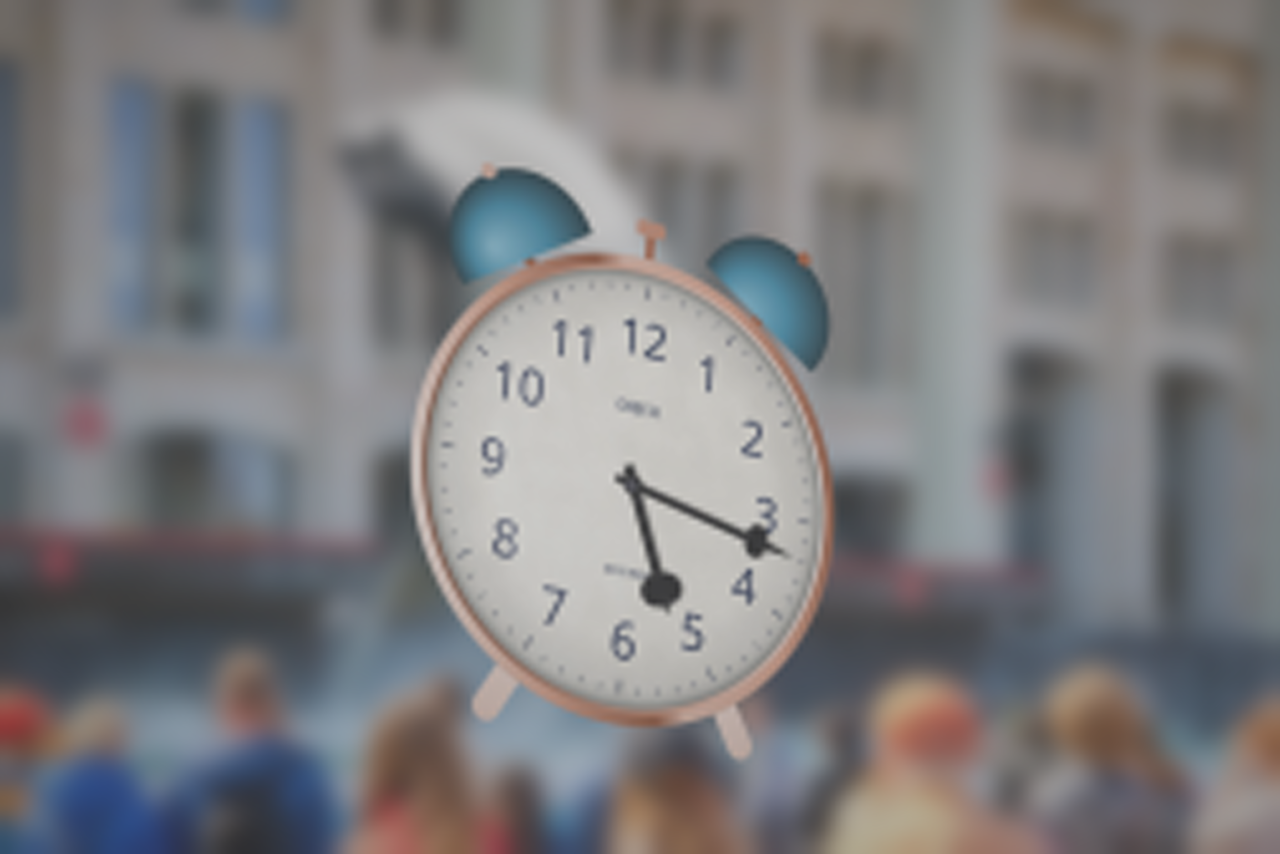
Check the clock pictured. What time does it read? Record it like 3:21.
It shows 5:17
